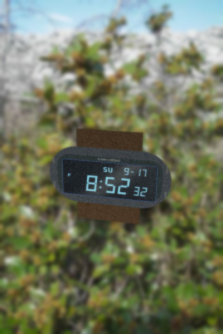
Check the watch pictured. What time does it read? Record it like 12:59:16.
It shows 8:52:32
